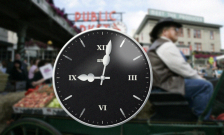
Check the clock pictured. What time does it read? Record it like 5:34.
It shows 9:02
